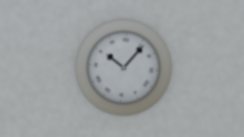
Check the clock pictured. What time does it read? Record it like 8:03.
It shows 10:06
